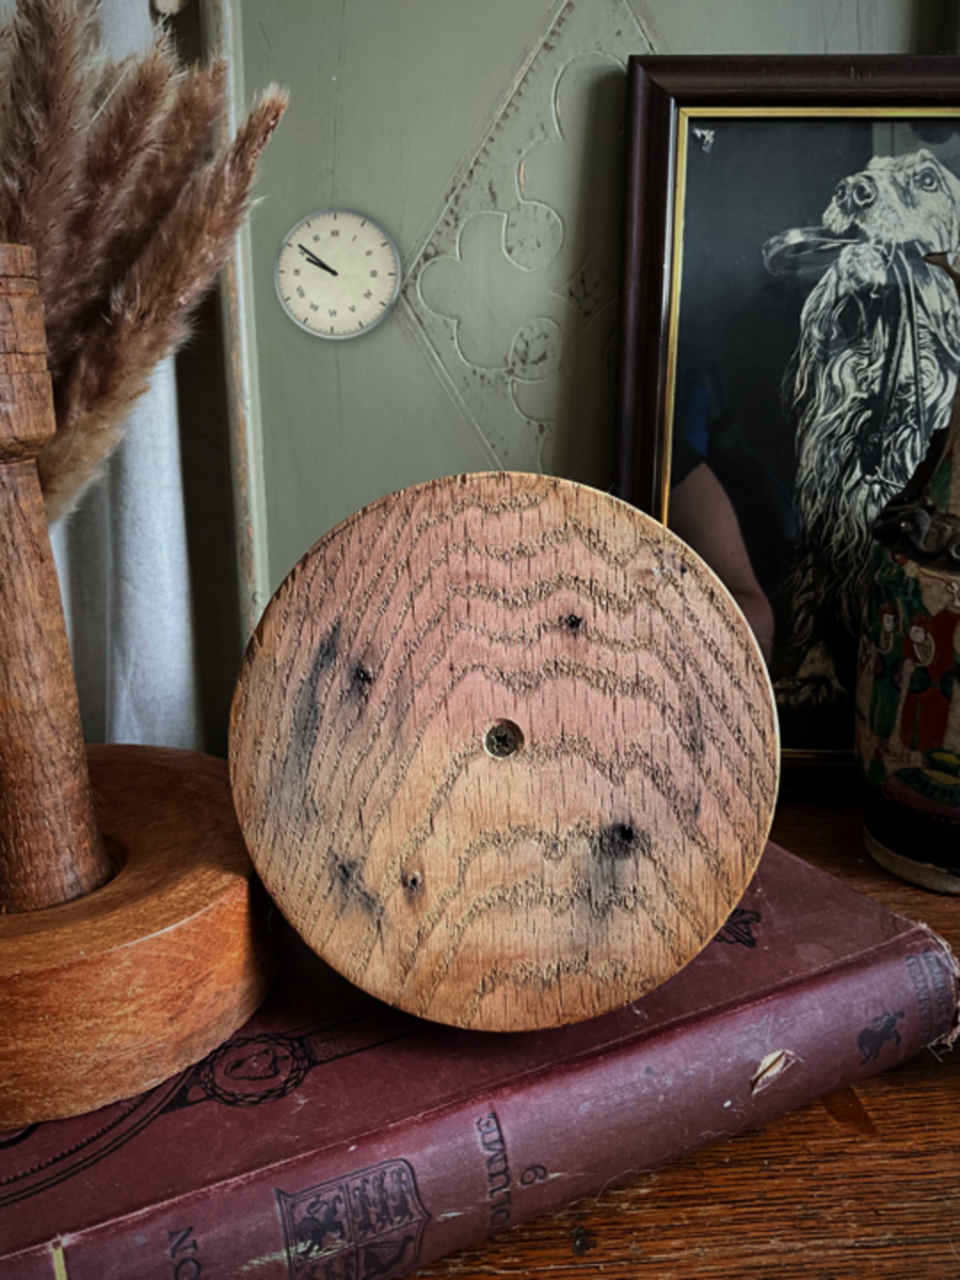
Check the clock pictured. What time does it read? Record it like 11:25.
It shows 9:51
